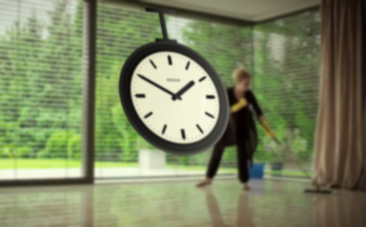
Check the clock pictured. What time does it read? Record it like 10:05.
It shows 1:50
